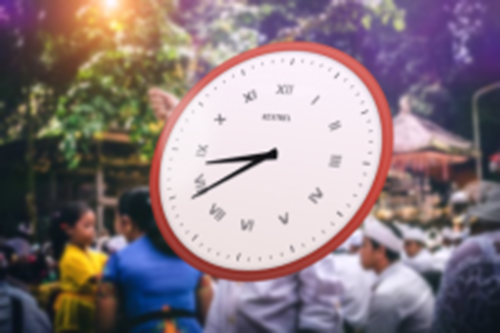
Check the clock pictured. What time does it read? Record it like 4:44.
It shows 8:39
